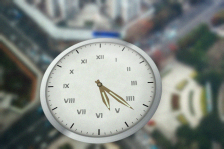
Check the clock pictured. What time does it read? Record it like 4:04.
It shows 5:22
